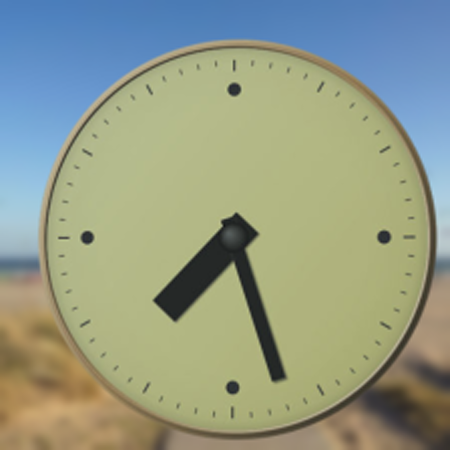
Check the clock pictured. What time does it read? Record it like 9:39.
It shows 7:27
